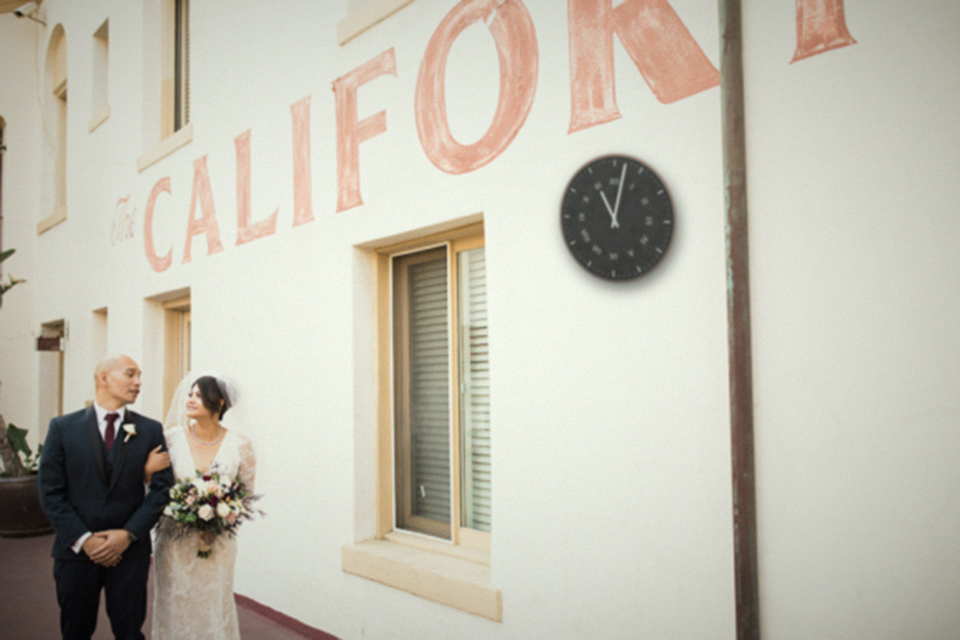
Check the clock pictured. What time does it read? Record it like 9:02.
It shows 11:02
